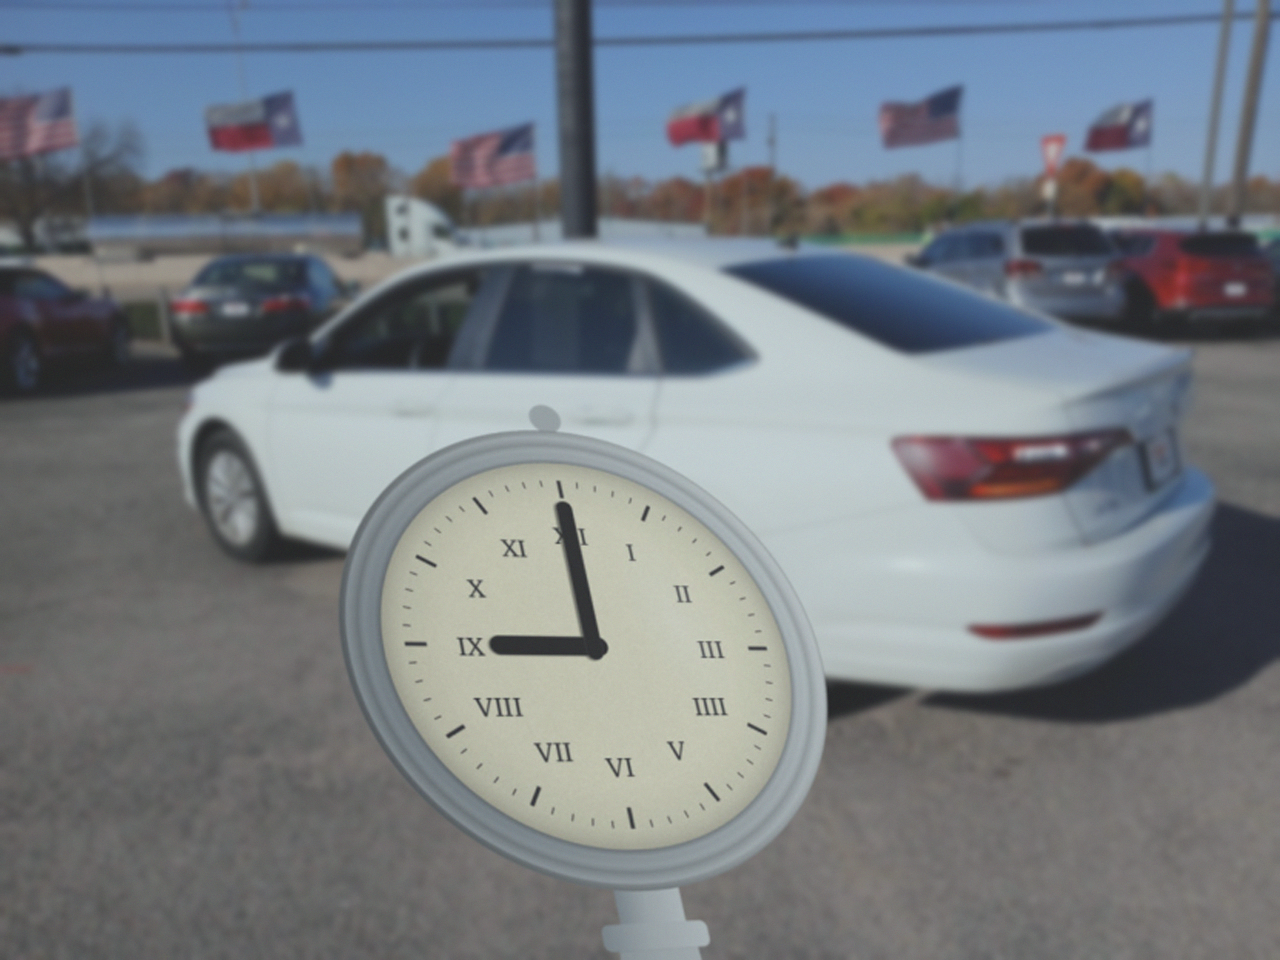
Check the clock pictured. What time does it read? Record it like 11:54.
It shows 9:00
